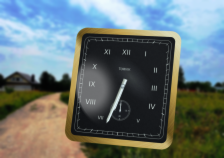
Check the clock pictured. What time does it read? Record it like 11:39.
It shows 6:33
